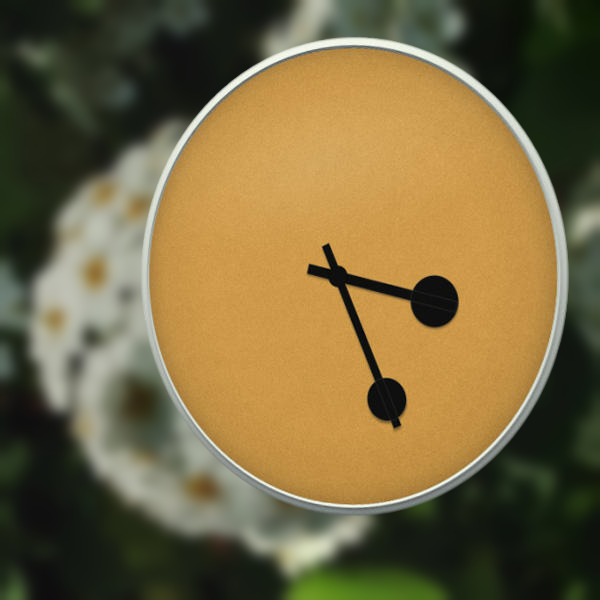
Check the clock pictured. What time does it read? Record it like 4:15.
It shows 3:26
